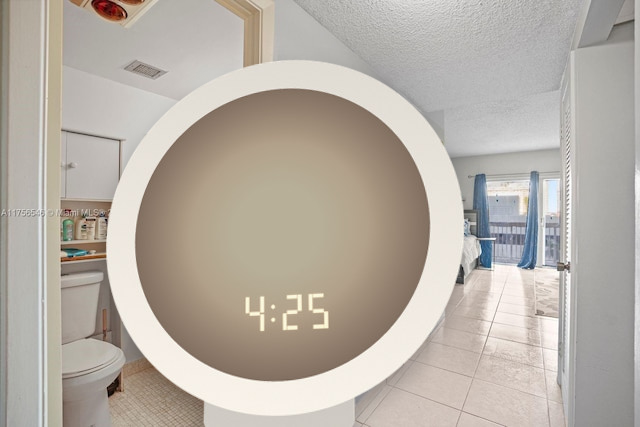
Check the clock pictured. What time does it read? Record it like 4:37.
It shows 4:25
